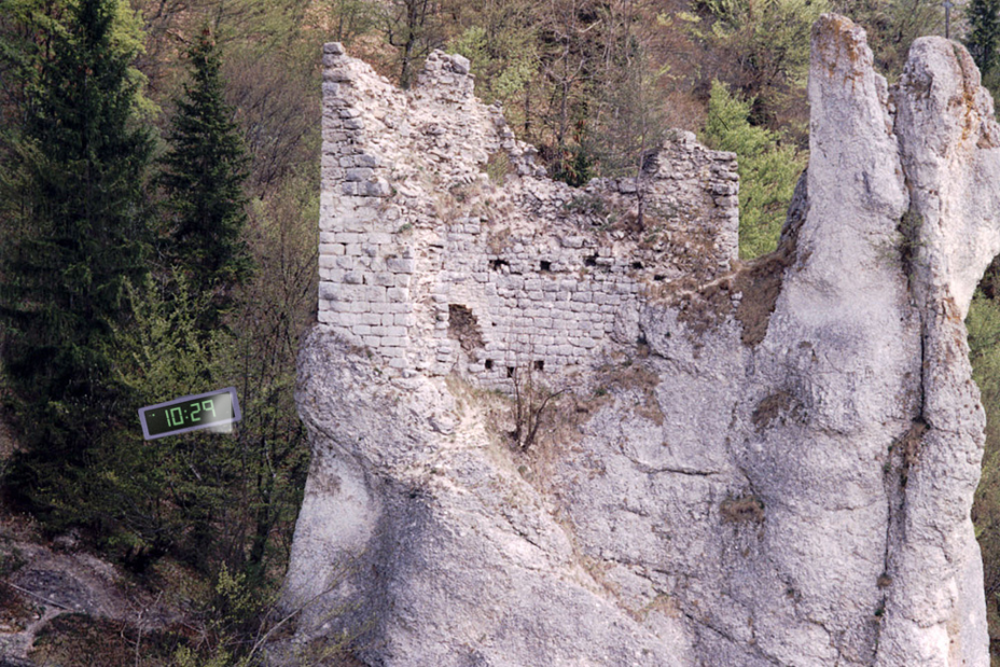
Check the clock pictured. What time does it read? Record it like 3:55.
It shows 10:29
